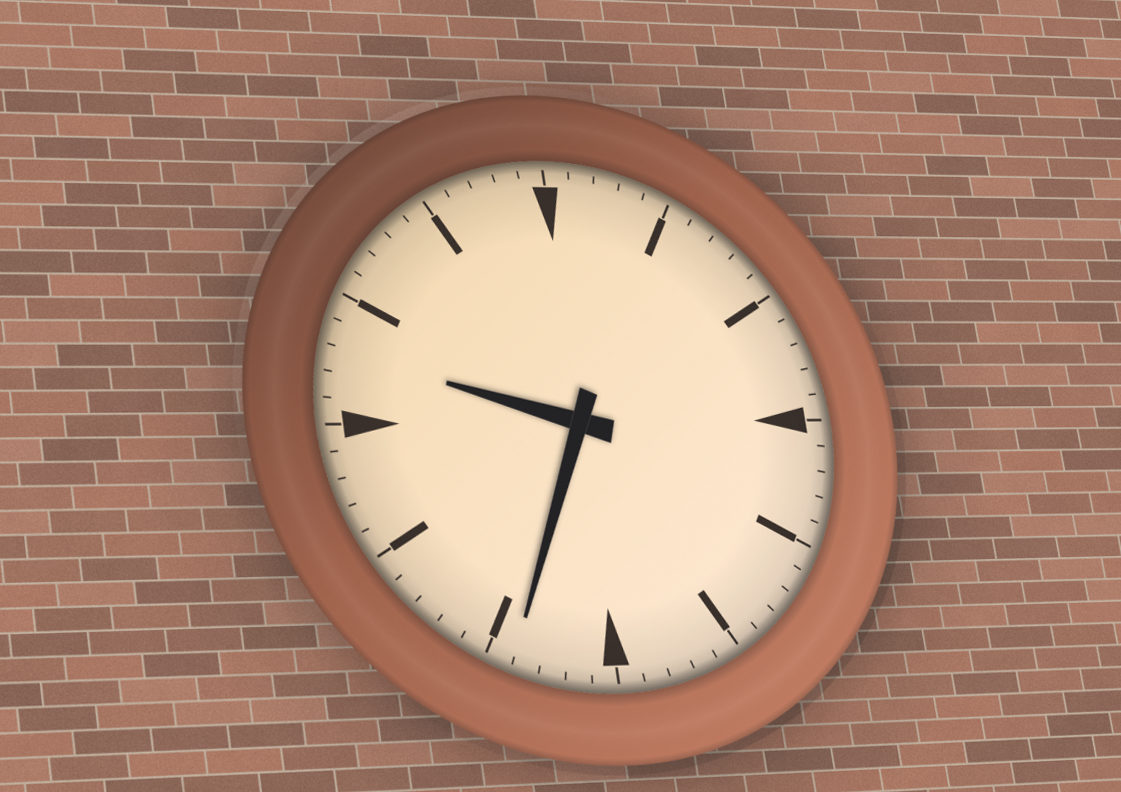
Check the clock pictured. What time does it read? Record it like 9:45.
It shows 9:34
